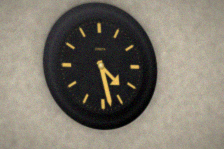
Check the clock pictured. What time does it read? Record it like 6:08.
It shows 4:28
